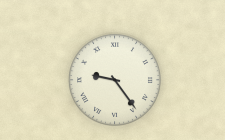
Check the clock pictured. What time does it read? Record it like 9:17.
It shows 9:24
